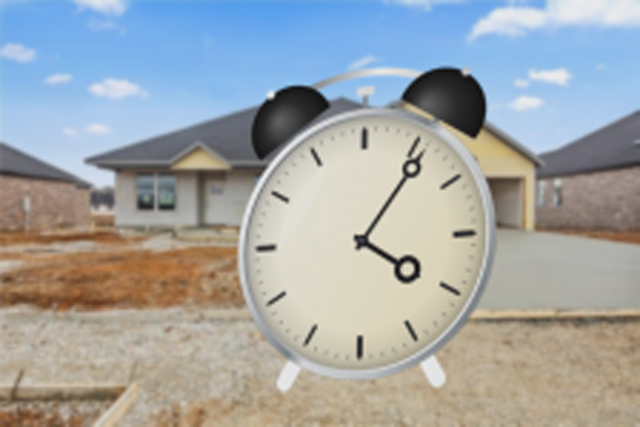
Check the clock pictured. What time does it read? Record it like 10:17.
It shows 4:06
